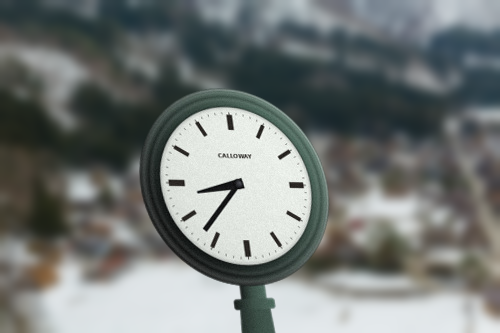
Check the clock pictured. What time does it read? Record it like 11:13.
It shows 8:37
